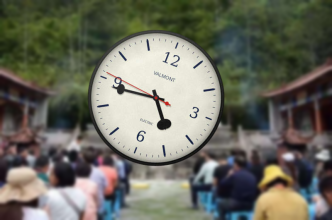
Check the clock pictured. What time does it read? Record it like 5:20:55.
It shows 4:43:46
